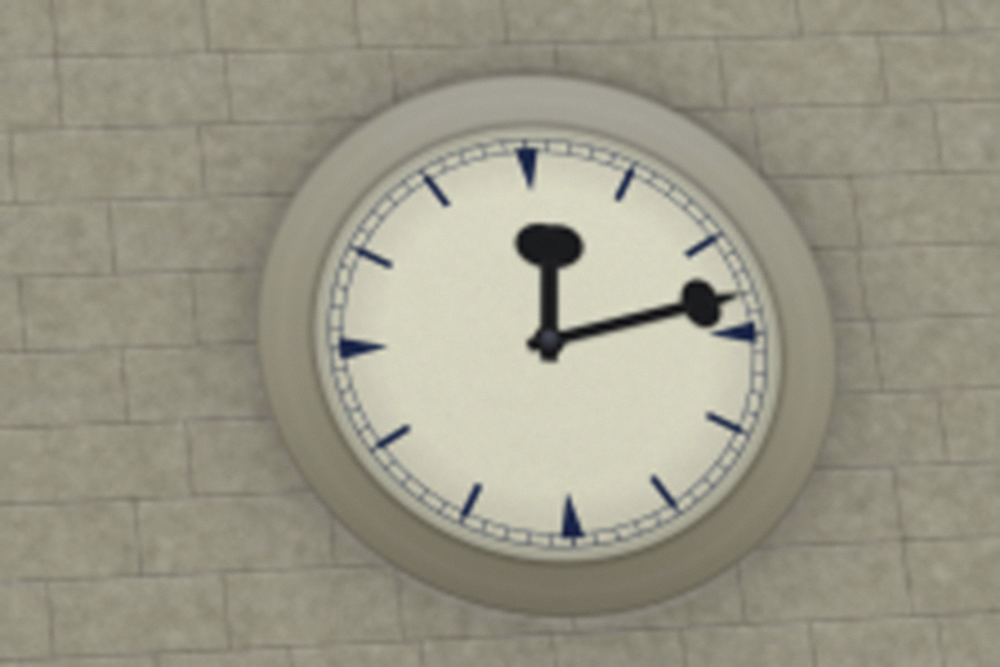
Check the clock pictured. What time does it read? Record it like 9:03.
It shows 12:13
